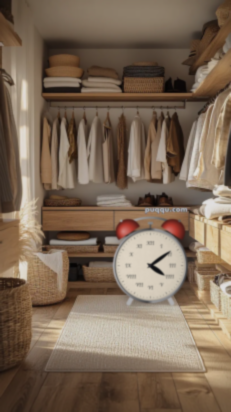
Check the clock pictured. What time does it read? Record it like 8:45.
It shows 4:09
